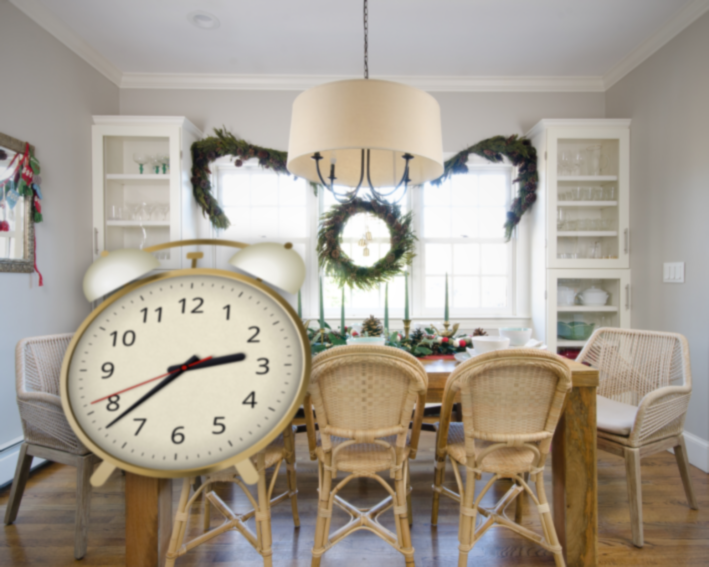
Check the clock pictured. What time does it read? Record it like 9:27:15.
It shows 2:37:41
